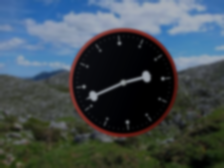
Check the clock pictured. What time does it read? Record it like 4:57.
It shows 2:42
